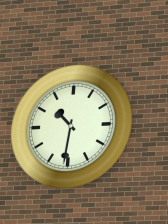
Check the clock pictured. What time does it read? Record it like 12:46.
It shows 10:31
